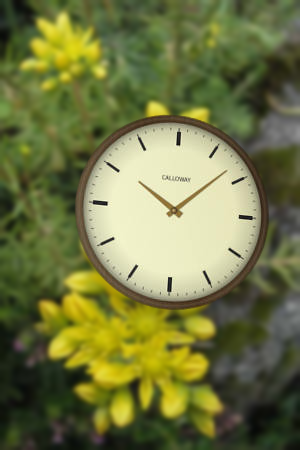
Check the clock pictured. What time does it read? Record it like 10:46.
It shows 10:08
